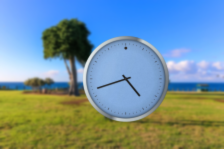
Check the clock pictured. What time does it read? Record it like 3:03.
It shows 4:42
